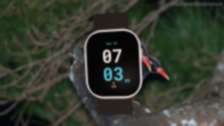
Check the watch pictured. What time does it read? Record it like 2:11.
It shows 7:03
